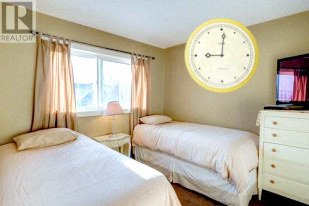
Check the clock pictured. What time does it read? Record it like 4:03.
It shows 9:01
